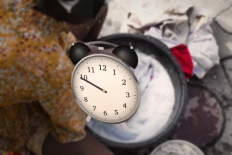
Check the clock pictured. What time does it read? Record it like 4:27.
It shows 9:49
